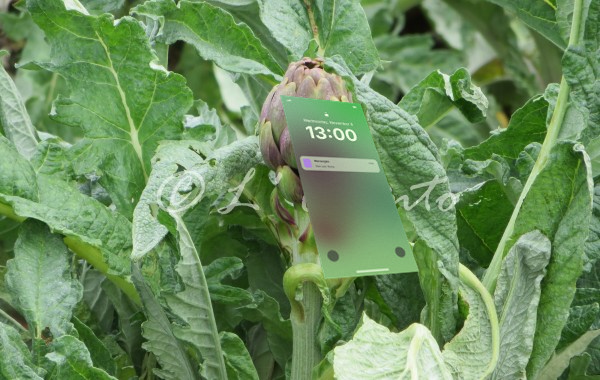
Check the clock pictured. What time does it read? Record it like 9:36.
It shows 13:00
